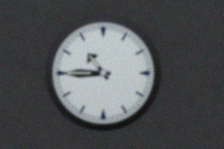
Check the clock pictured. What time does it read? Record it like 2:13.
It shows 10:45
